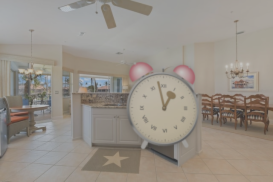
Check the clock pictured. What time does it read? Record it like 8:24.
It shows 12:58
